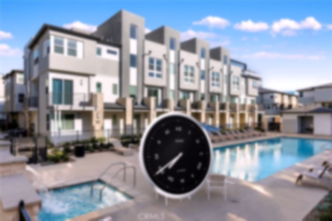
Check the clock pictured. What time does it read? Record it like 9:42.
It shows 7:40
